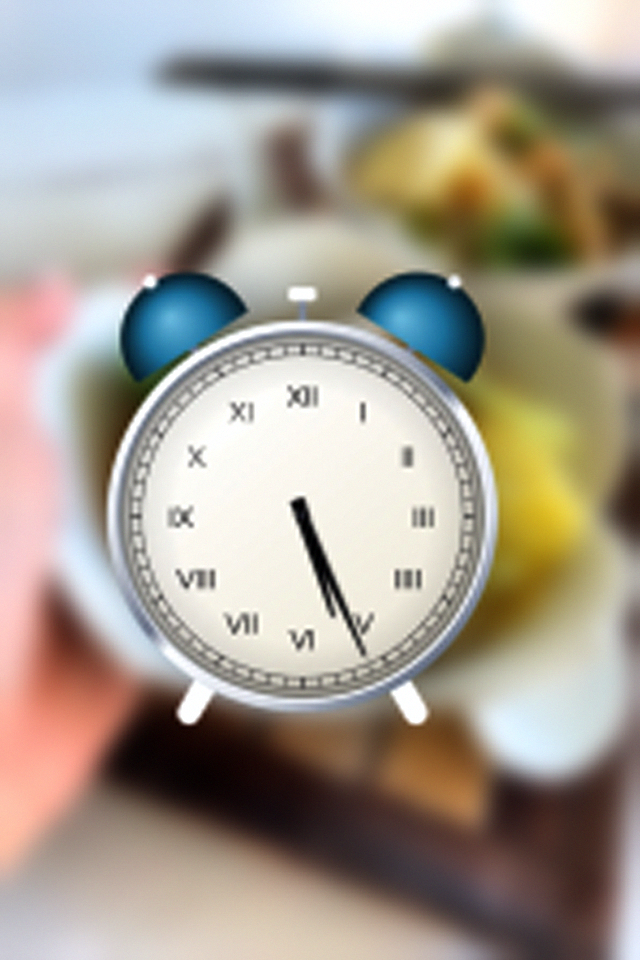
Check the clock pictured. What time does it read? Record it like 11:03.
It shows 5:26
